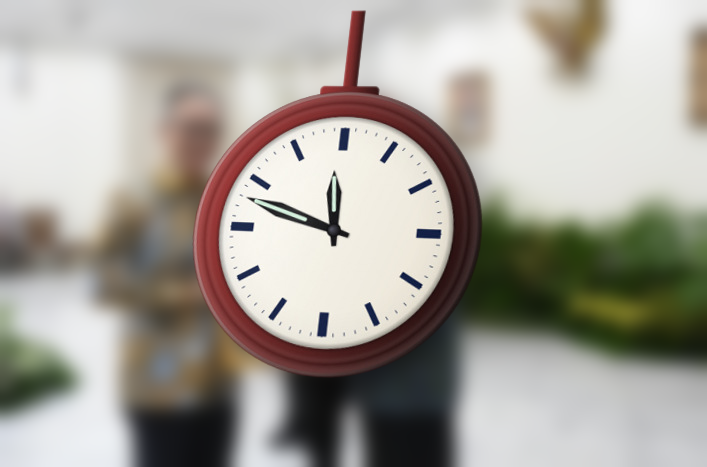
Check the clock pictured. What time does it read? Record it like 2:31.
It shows 11:48
